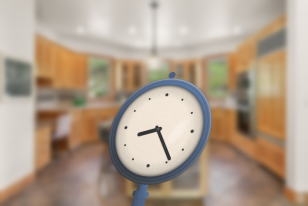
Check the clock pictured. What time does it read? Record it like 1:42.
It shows 8:24
